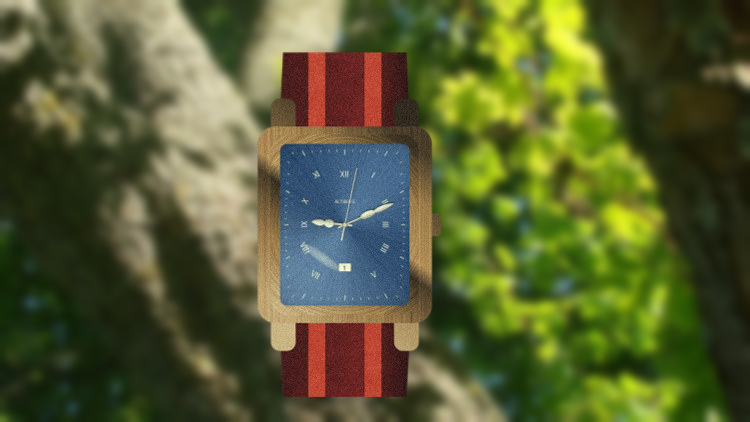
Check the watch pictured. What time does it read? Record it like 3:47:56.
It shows 9:11:02
